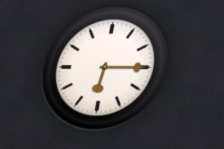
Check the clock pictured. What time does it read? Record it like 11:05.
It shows 6:15
